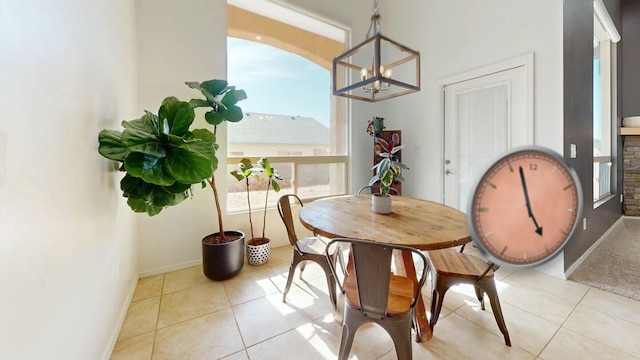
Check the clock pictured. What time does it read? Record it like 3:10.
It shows 4:57
